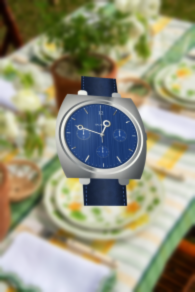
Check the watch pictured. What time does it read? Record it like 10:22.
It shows 12:48
